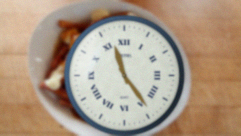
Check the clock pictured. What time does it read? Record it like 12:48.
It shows 11:24
